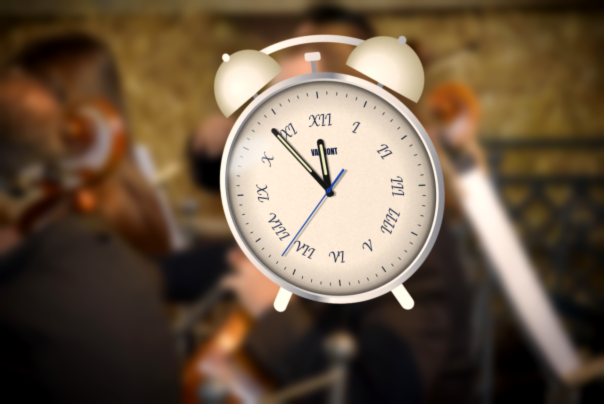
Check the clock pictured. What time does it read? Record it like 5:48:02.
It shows 11:53:37
